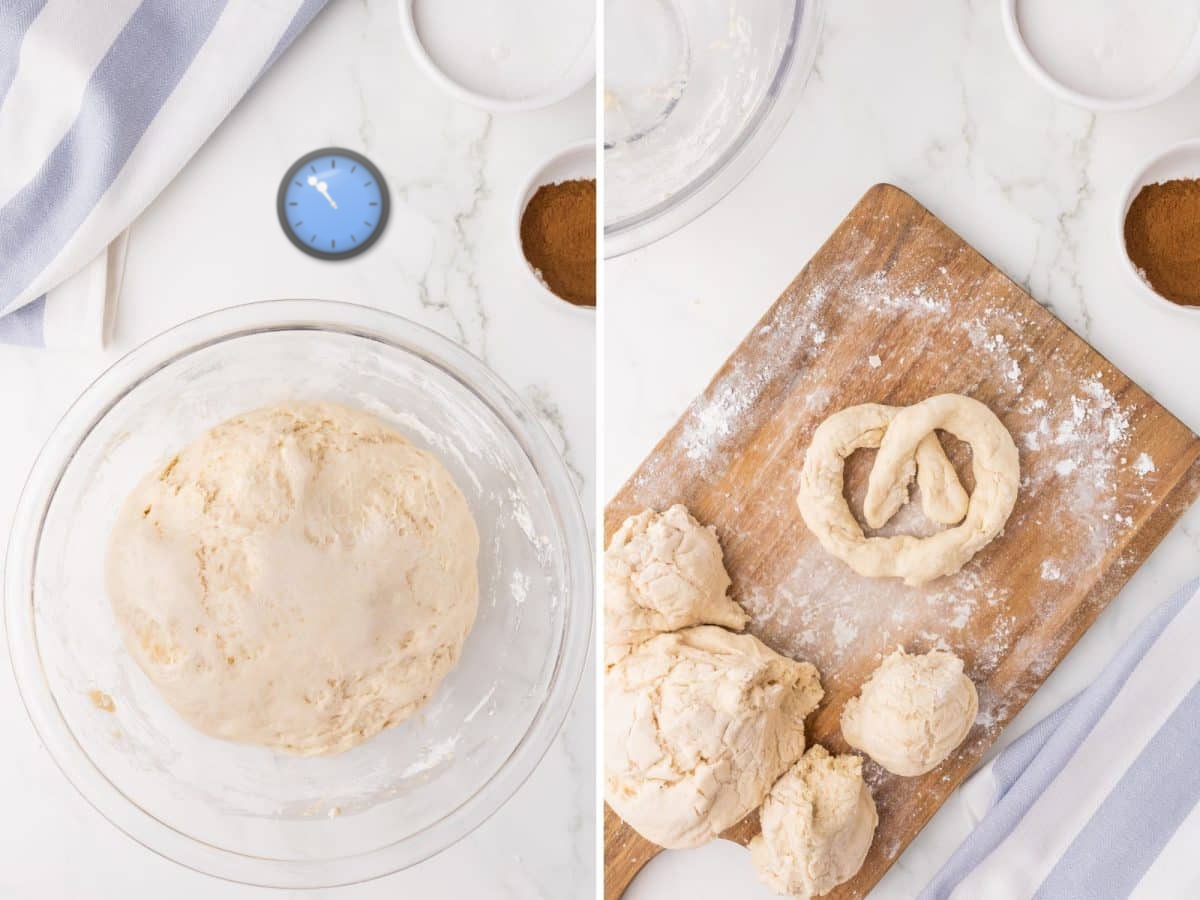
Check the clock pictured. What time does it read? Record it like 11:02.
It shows 10:53
